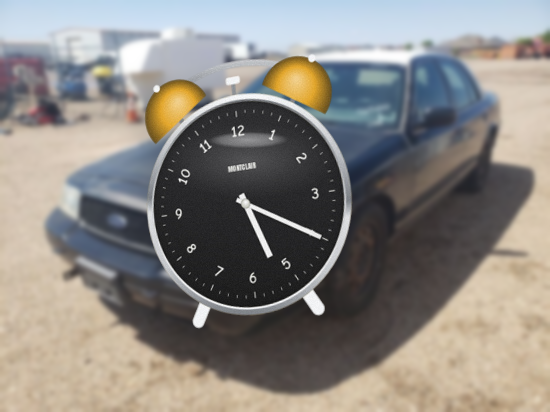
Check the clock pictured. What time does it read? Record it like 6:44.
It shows 5:20
